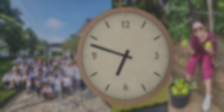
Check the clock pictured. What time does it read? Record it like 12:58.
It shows 6:48
